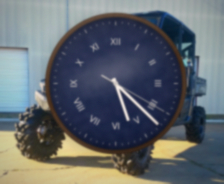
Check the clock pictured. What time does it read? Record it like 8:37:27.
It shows 5:22:20
